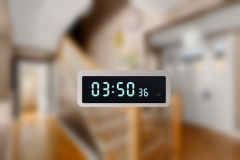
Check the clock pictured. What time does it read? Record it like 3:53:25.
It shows 3:50:36
